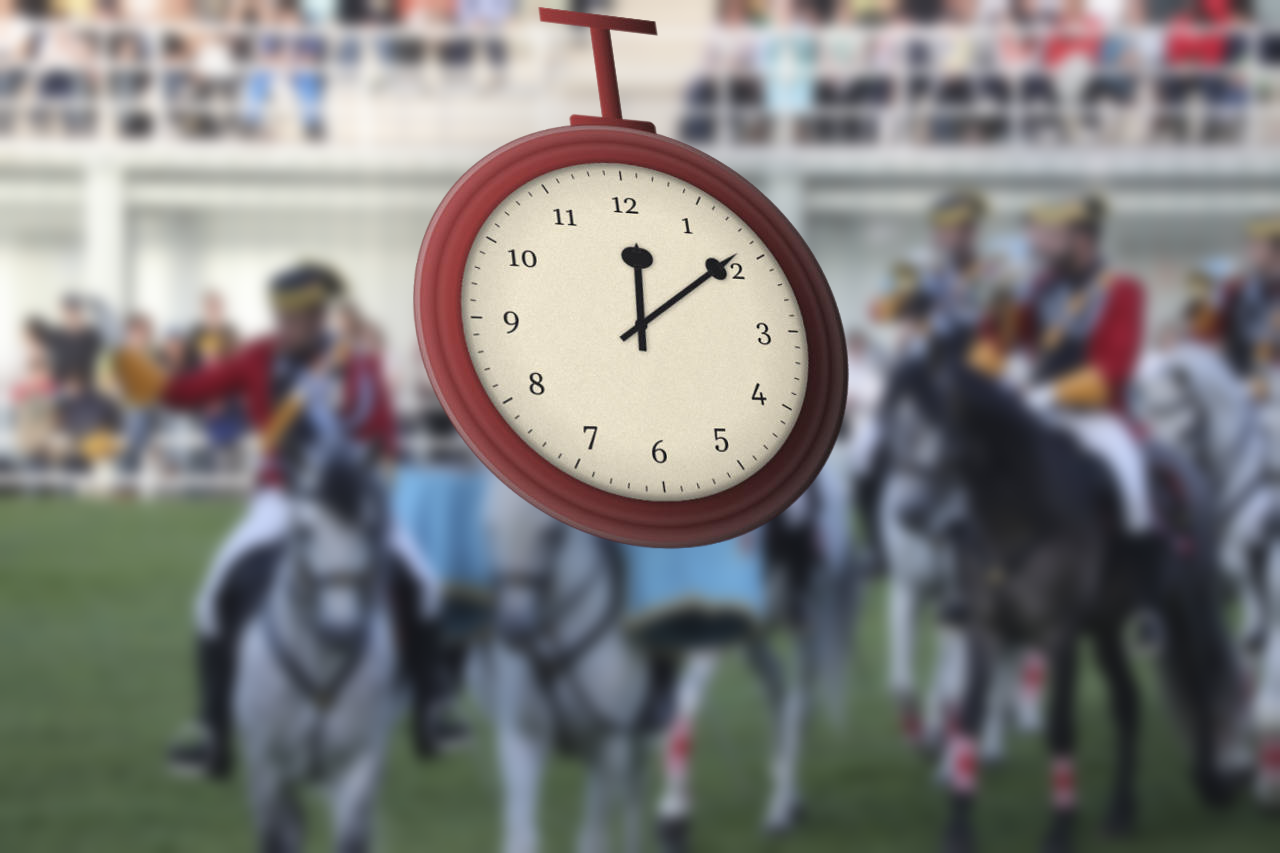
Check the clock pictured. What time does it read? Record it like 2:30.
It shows 12:09
